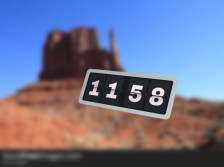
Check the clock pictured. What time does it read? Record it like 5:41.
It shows 11:58
